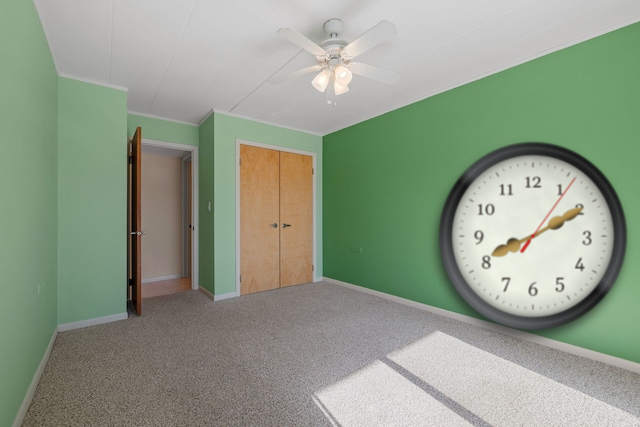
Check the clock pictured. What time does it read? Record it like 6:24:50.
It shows 8:10:06
